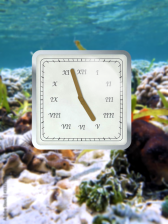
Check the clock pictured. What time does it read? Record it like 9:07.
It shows 4:57
